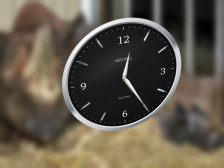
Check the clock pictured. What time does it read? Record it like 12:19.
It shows 12:25
